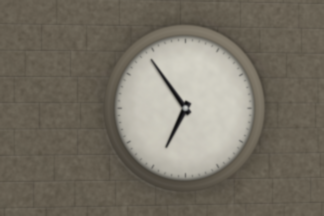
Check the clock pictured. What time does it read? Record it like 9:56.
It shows 6:54
